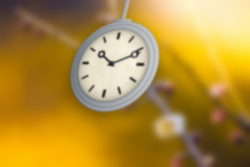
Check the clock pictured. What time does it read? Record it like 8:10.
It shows 10:11
